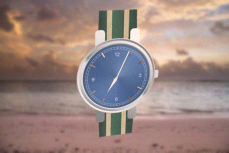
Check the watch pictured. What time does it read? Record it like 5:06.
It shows 7:04
